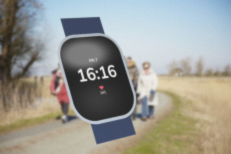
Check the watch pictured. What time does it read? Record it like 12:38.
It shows 16:16
